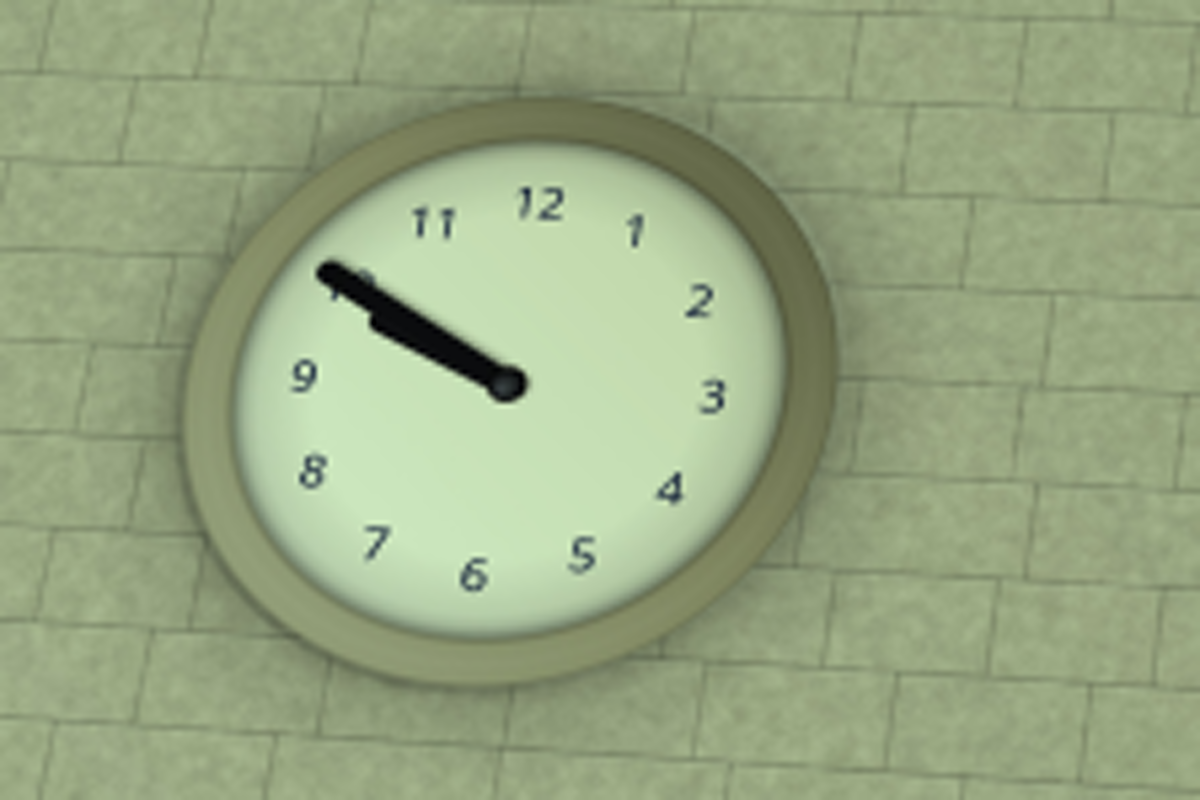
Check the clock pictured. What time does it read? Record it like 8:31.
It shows 9:50
